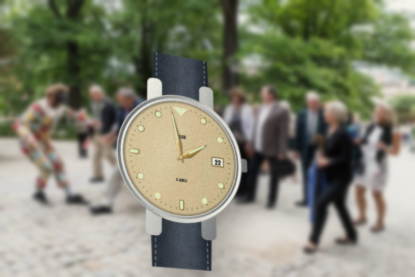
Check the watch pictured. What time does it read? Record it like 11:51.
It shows 1:58
